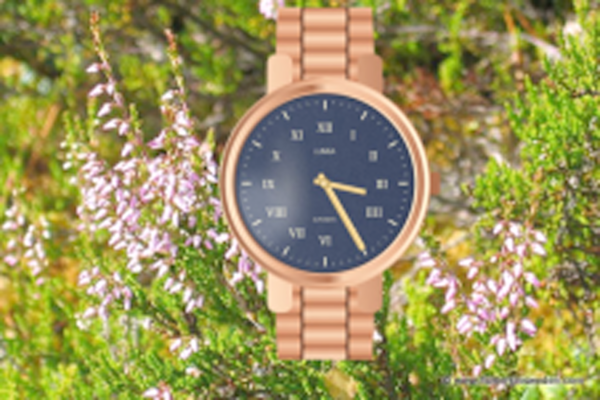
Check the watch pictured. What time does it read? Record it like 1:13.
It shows 3:25
